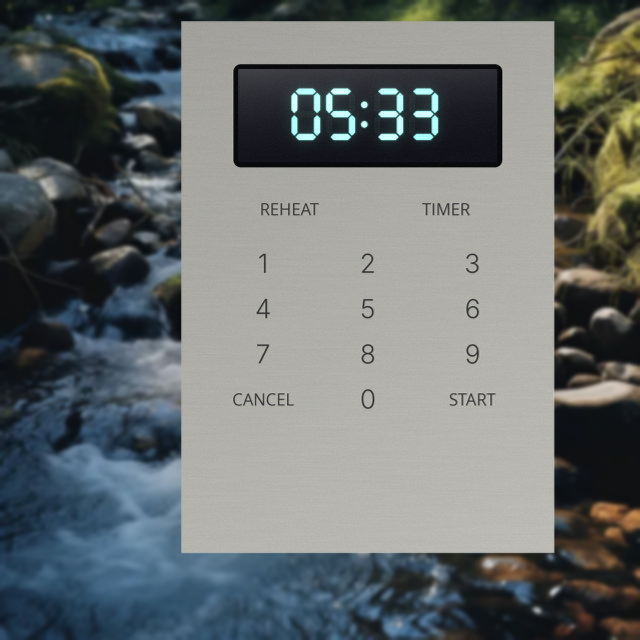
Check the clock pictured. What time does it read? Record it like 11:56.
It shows 5:33
